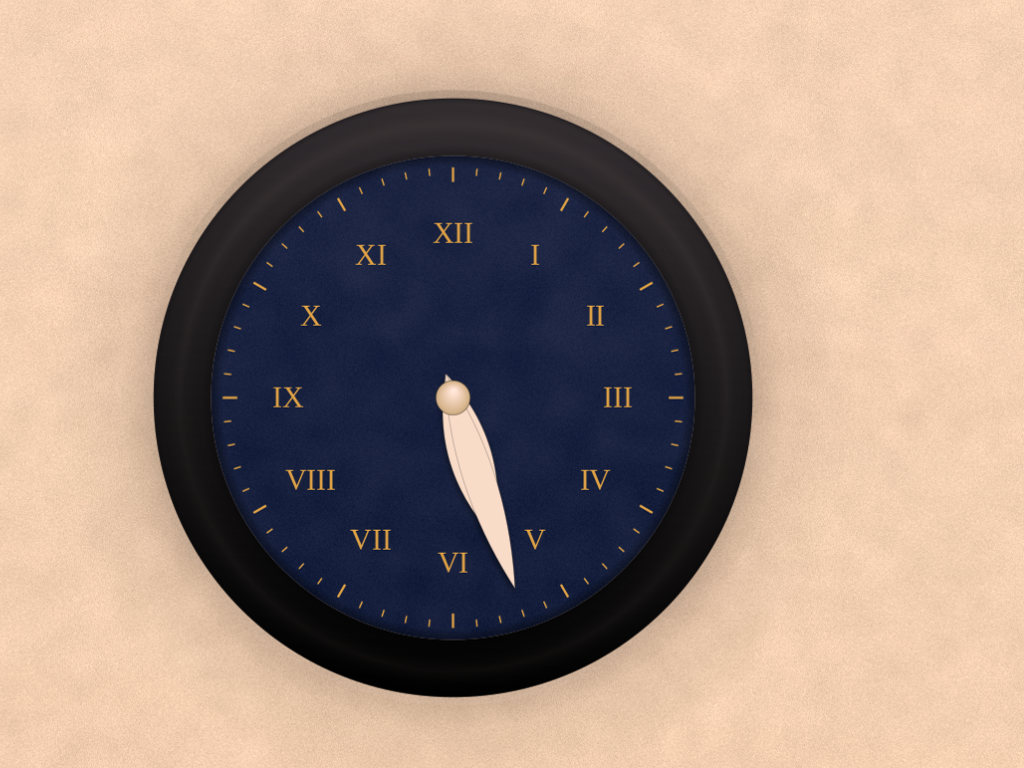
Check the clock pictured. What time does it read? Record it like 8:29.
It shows 5:27
